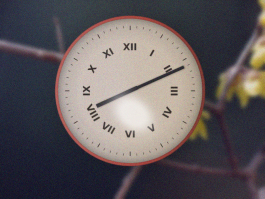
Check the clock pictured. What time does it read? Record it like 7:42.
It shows 8:11
